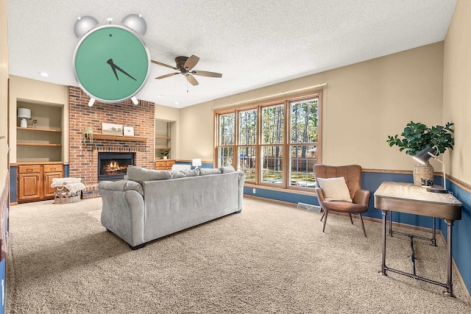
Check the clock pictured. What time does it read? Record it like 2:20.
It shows 5:21
